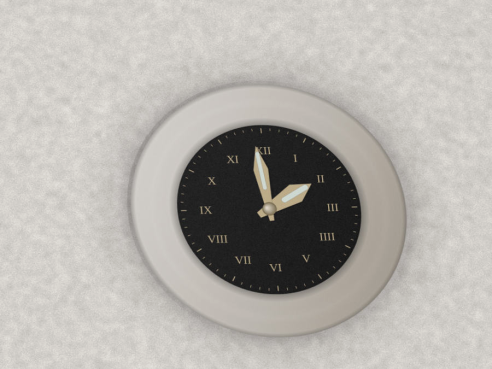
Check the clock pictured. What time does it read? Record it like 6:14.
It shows 1:59
